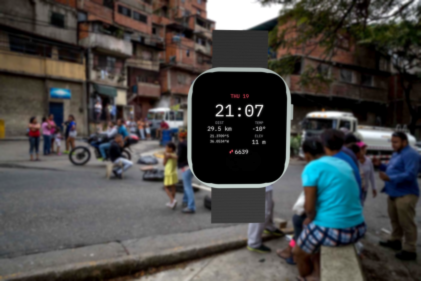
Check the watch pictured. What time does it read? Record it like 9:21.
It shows 21:07
